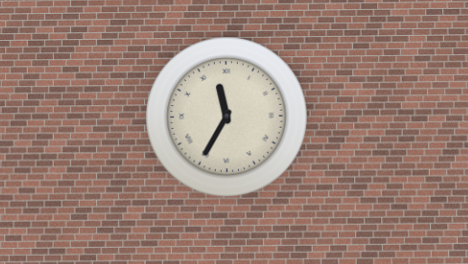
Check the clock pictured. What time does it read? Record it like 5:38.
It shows 11:35
